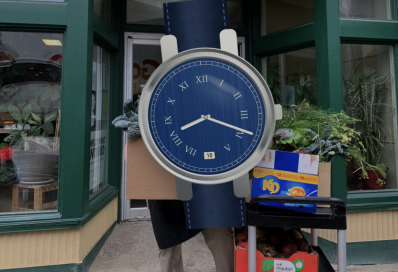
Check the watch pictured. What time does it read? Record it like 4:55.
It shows 8:19
